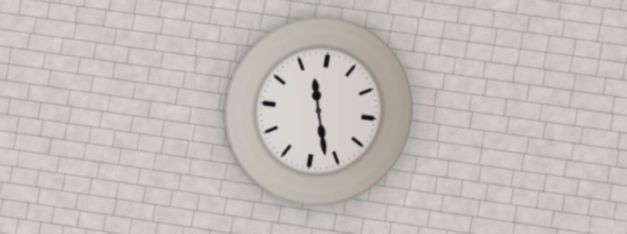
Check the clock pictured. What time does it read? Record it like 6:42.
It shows 11:27
